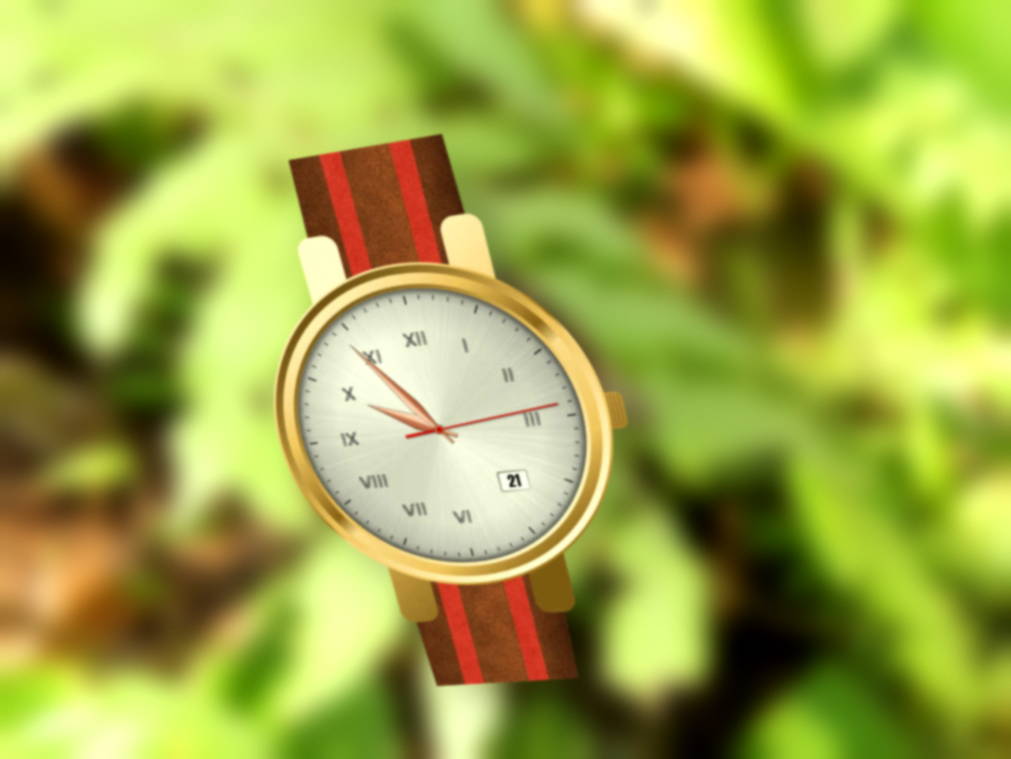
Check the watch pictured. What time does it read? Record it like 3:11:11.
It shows 9:54:14
